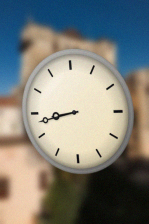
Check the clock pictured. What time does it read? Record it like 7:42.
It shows 8:43
